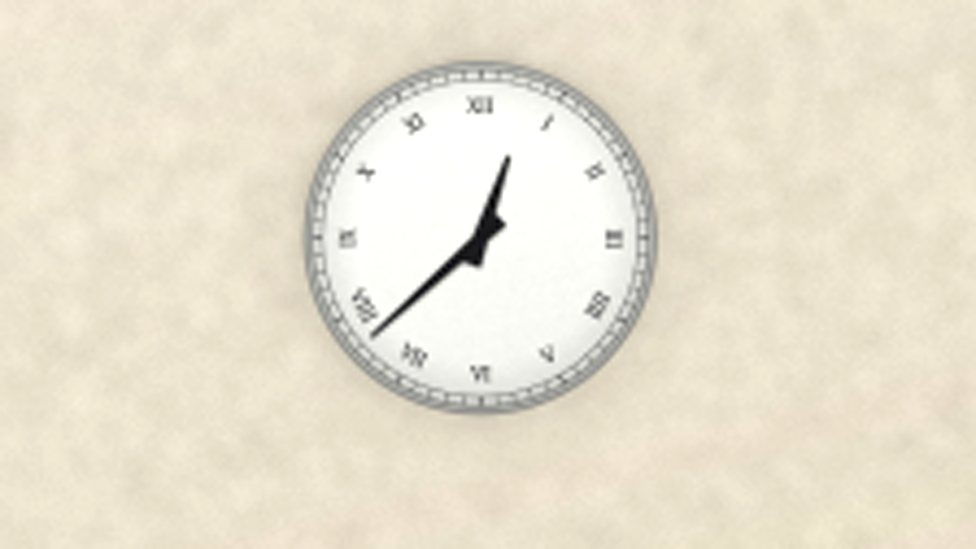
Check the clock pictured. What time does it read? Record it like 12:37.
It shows 12:38
